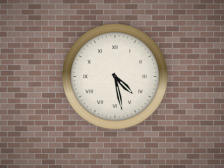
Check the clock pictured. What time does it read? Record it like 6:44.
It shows 4:28
